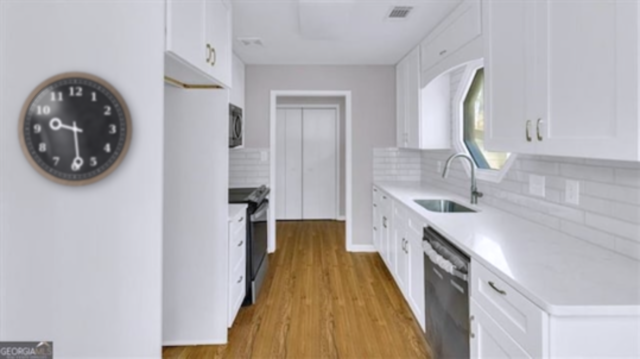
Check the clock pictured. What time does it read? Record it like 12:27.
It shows 9:29
